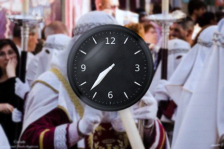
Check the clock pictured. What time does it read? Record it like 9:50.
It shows 7:37
